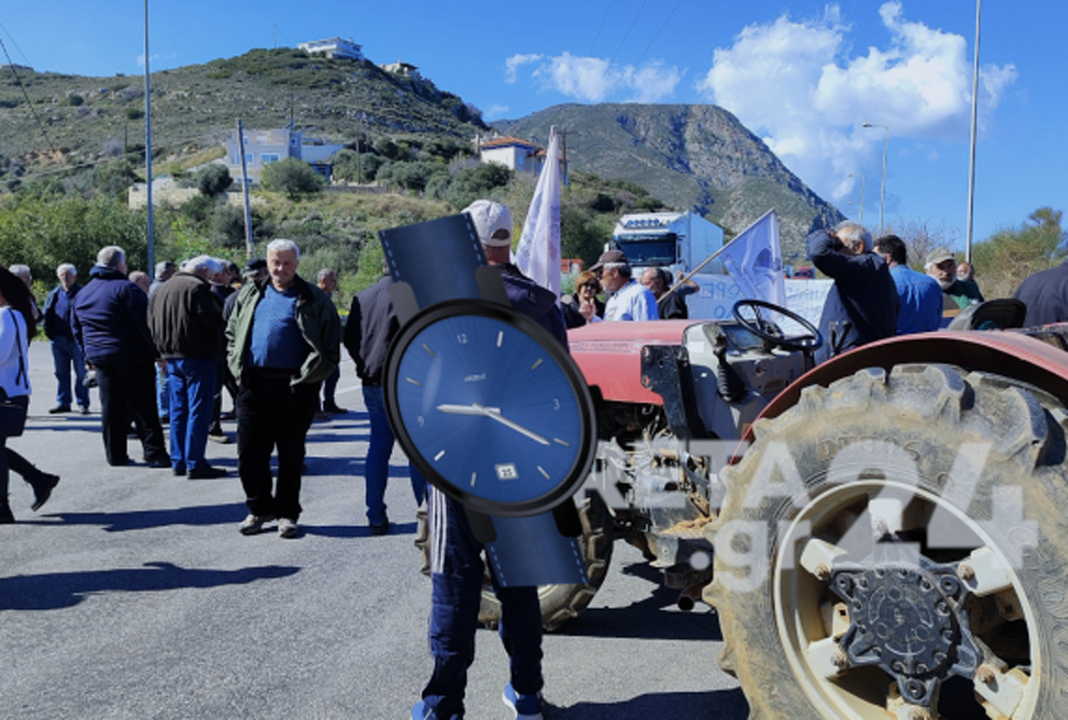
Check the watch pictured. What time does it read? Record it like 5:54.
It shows 9:21
